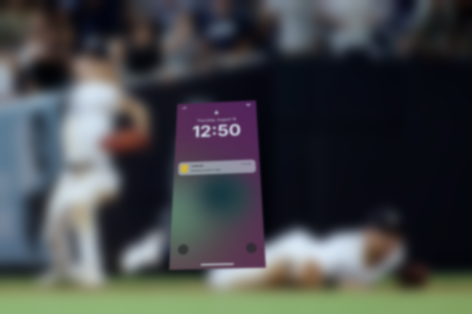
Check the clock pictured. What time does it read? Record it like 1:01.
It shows 12:50
